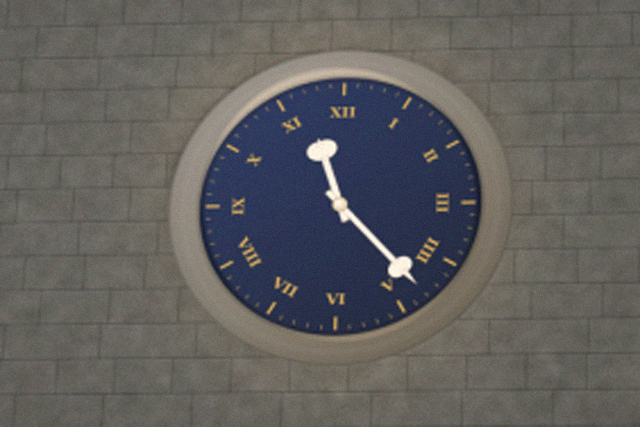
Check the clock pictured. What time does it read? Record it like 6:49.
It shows 11:23
